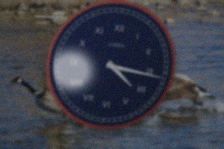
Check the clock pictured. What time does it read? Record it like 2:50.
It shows 4:16
